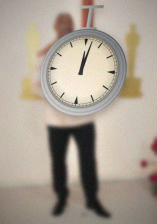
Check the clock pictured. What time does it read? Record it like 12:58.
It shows 12:02
